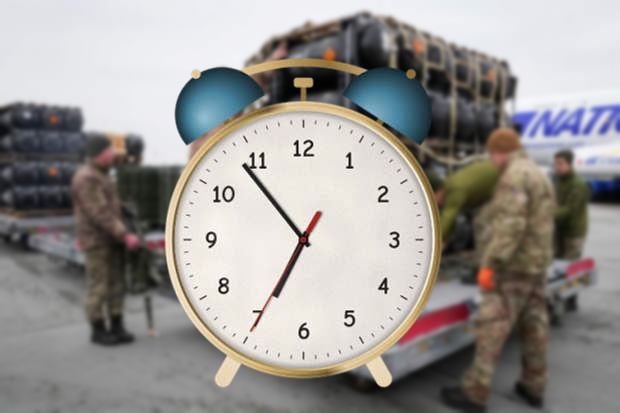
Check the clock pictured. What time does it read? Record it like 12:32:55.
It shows 6:53:35
